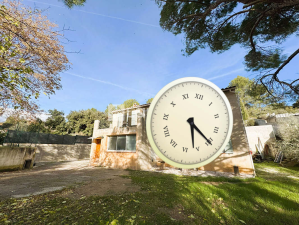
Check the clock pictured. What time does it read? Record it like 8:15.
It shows 5:20
